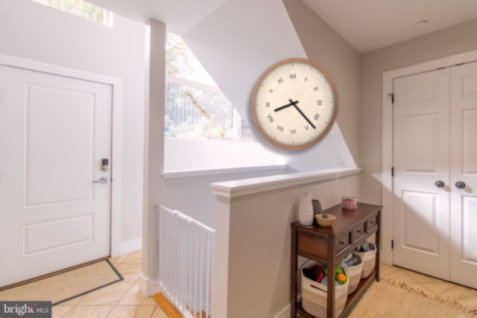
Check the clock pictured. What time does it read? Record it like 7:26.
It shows 8:23
